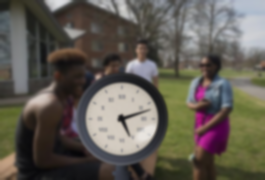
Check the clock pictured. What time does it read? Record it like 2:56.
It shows 5:12
